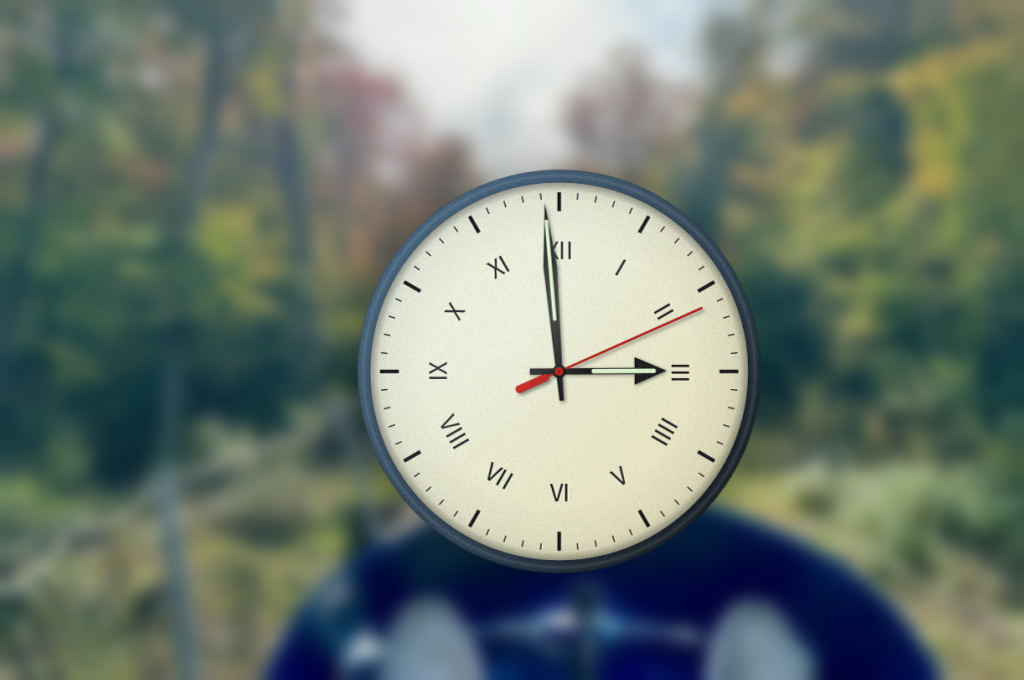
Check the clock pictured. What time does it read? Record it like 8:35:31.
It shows 2:59:11
